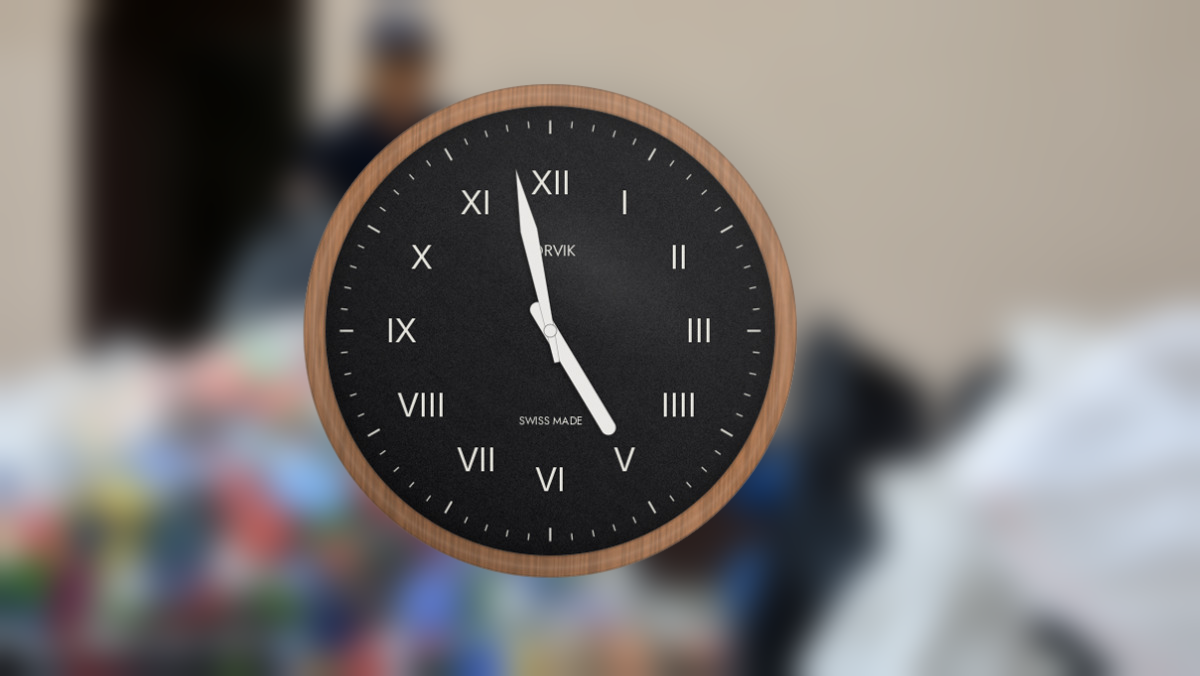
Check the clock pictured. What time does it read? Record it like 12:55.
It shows 4:58
